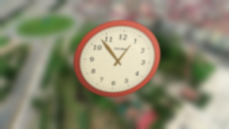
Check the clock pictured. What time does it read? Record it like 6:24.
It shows 12:53
